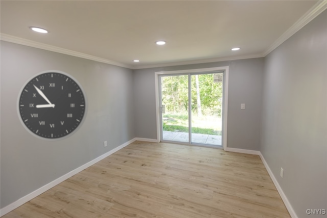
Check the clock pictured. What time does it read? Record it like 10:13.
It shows 8:53
